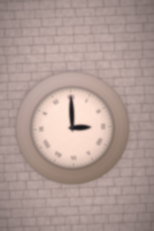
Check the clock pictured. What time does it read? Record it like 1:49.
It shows 3:00
